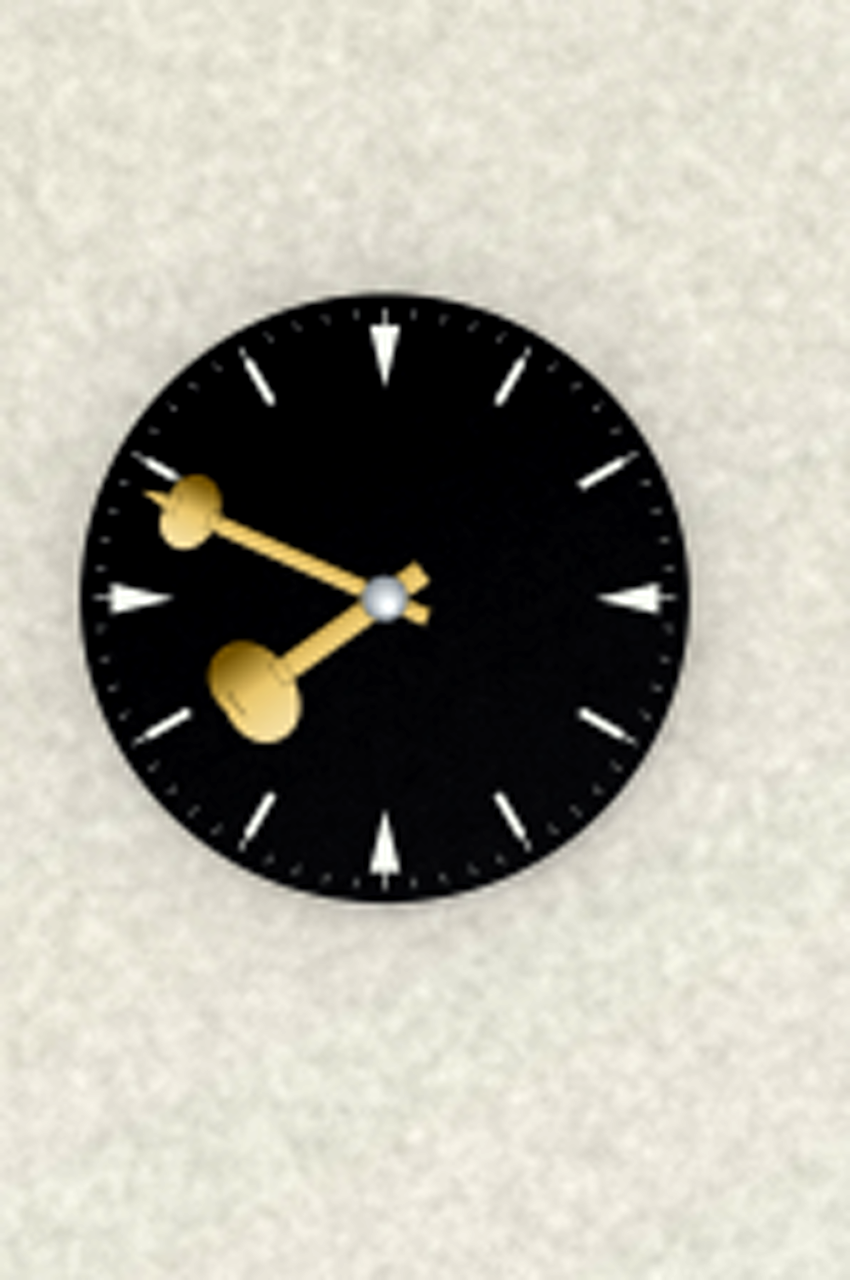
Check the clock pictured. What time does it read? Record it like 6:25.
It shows 7:49
